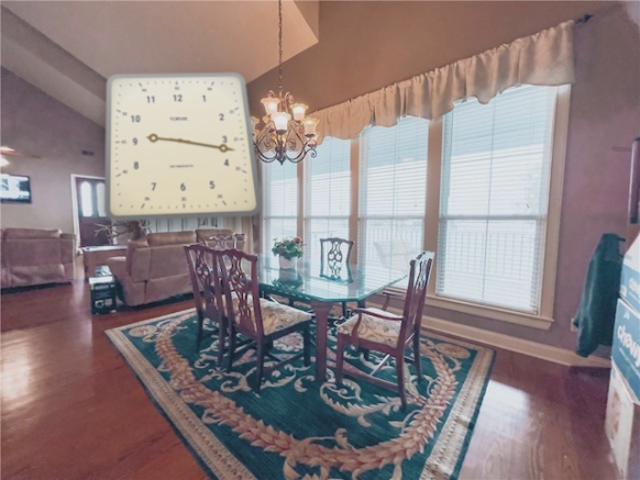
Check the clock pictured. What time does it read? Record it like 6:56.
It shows 9:17
